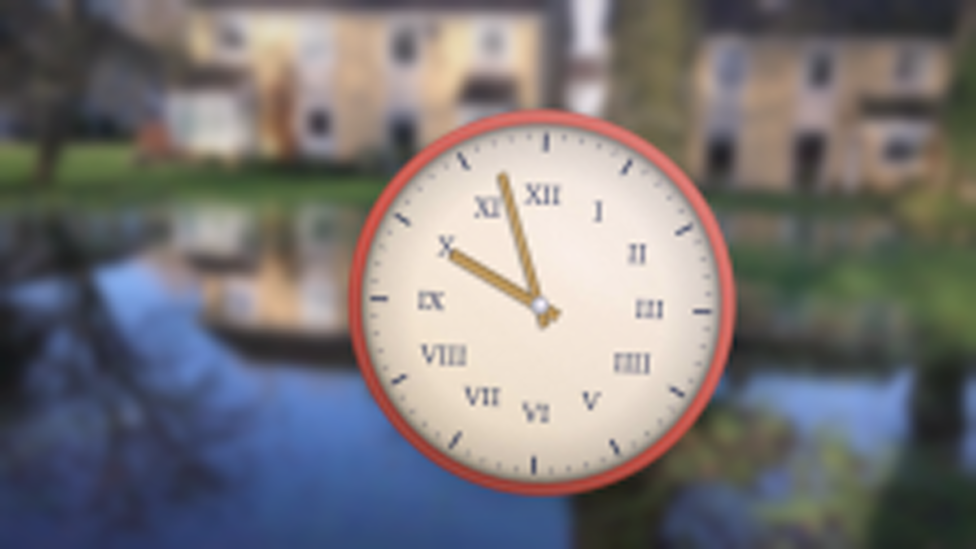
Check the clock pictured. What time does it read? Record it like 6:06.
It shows 9:57
